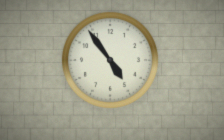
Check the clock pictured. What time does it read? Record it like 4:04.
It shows 4:54
